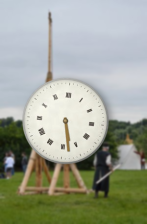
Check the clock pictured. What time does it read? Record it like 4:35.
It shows 5:28
